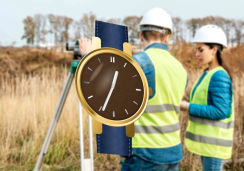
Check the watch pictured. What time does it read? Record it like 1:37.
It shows 12:34
